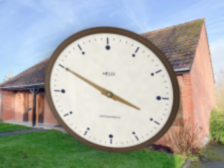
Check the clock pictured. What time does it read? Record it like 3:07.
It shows 3:50
